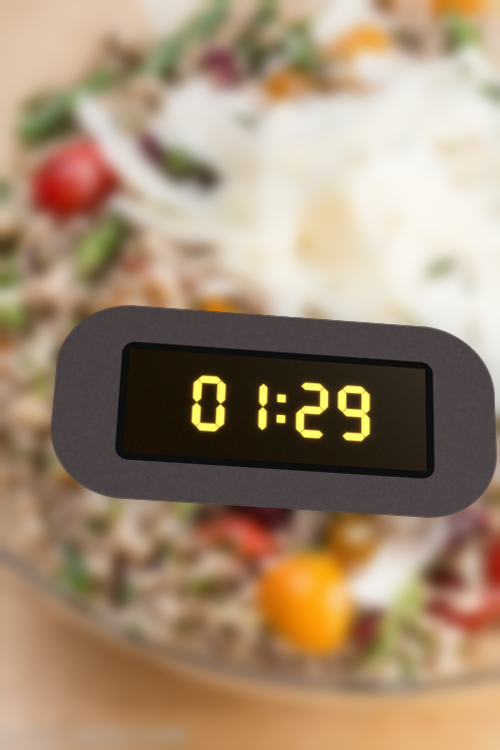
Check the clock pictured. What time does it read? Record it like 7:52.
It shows 1:29
